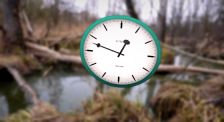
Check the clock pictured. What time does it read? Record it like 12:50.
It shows 12:48
